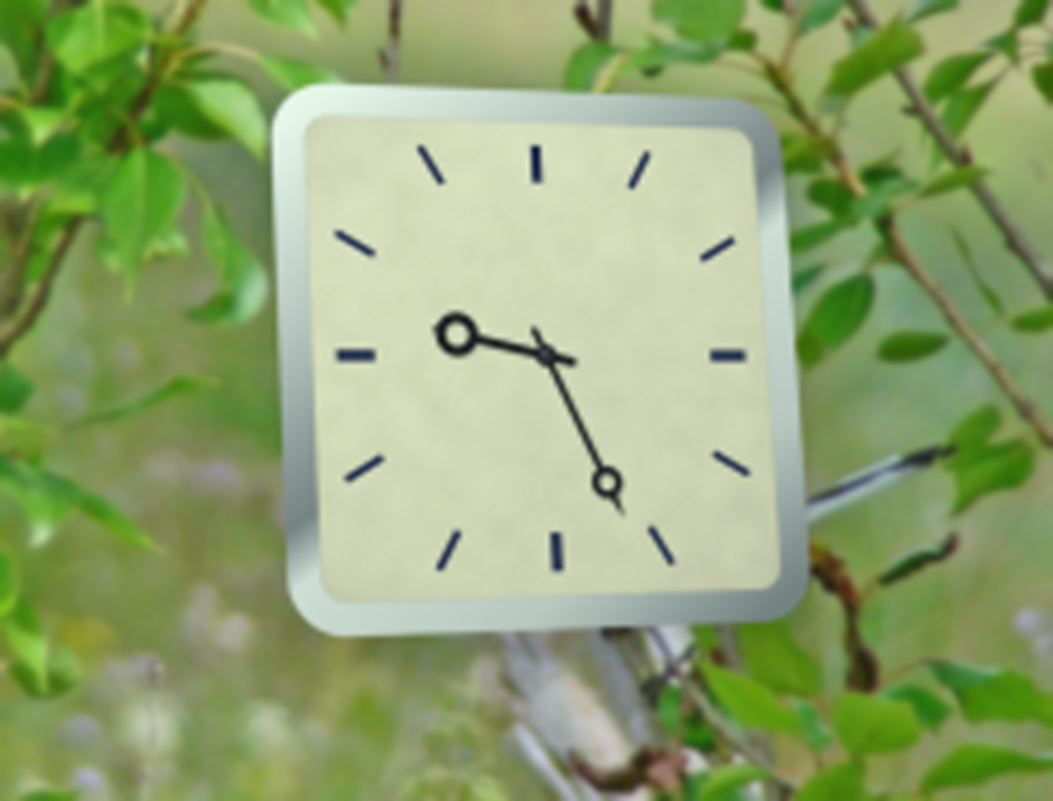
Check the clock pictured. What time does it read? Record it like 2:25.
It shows 9:26
